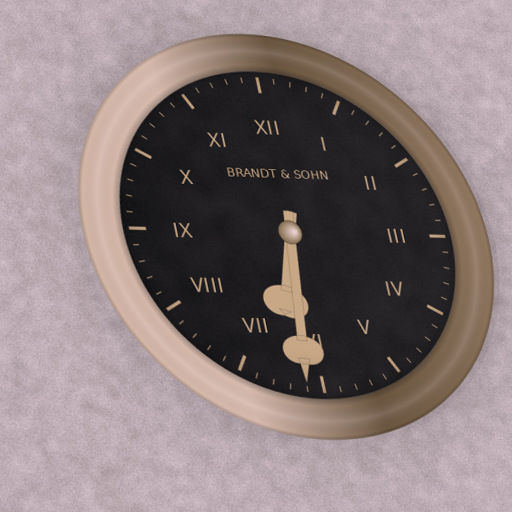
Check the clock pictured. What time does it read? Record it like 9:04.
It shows 6:31
